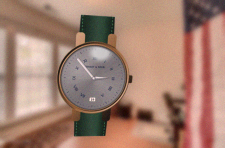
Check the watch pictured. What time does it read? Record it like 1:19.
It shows 2:53
